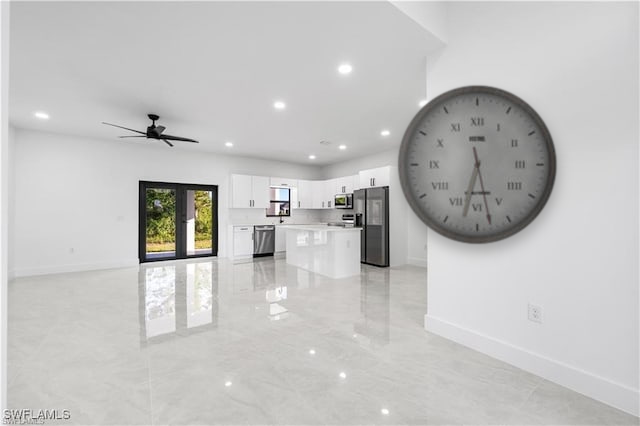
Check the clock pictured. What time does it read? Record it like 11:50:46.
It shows 6:32:28
